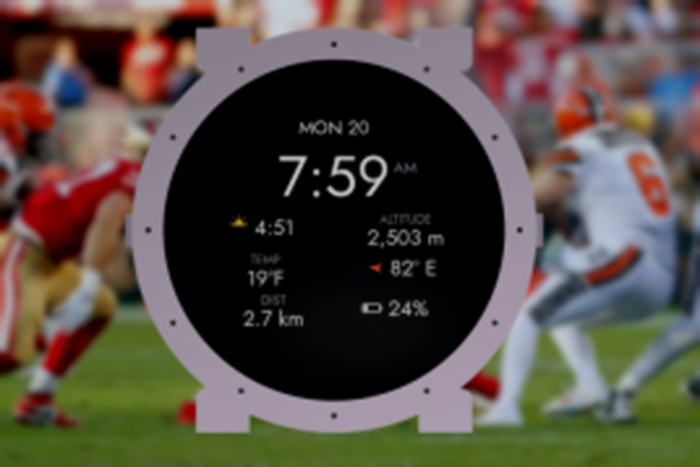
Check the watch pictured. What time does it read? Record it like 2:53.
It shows 7:59
